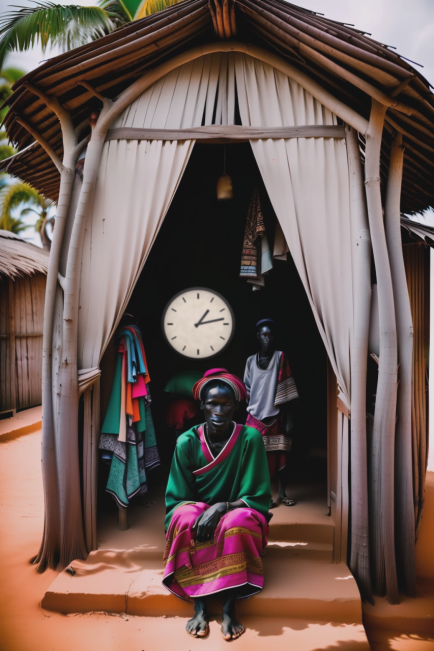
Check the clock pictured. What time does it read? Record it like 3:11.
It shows 1:13
